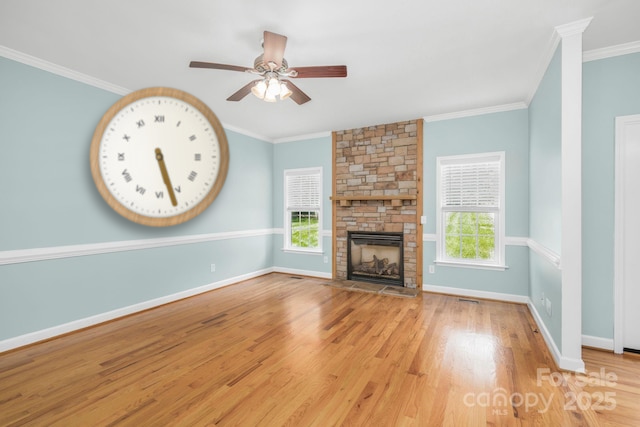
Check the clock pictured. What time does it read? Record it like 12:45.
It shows 5:27
